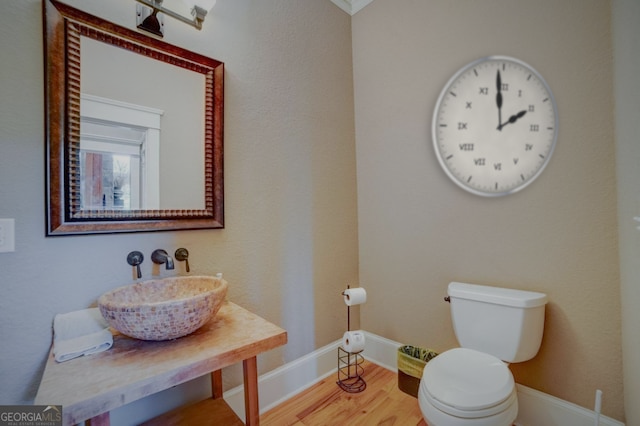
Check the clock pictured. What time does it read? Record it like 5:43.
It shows 1:59
